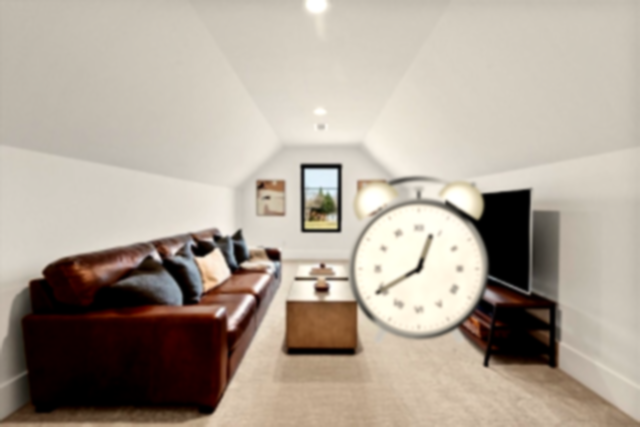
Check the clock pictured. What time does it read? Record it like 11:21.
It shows 12:40
